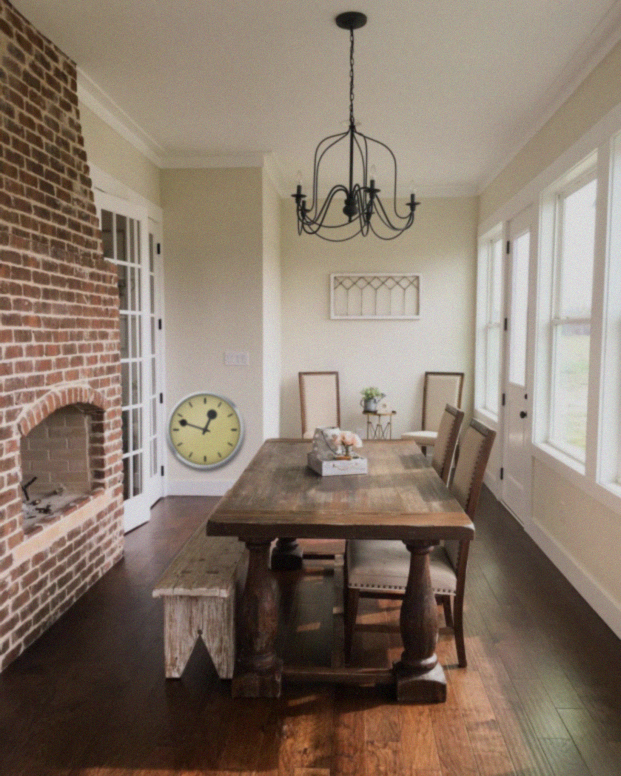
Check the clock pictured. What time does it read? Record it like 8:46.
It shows 12:48
